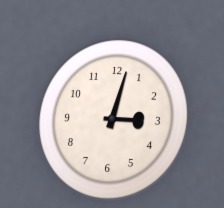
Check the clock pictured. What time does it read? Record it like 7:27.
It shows 3:02
